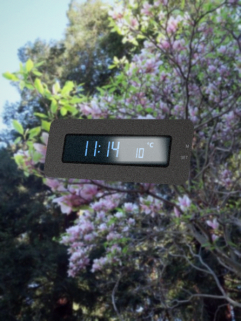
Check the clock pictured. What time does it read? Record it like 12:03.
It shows 11:14
